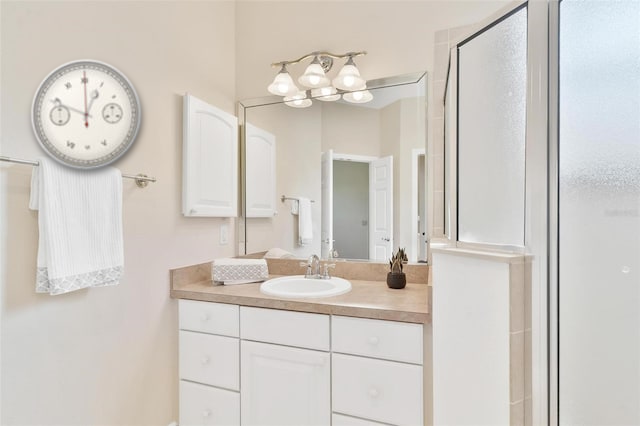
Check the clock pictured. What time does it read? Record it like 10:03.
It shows 12:49
